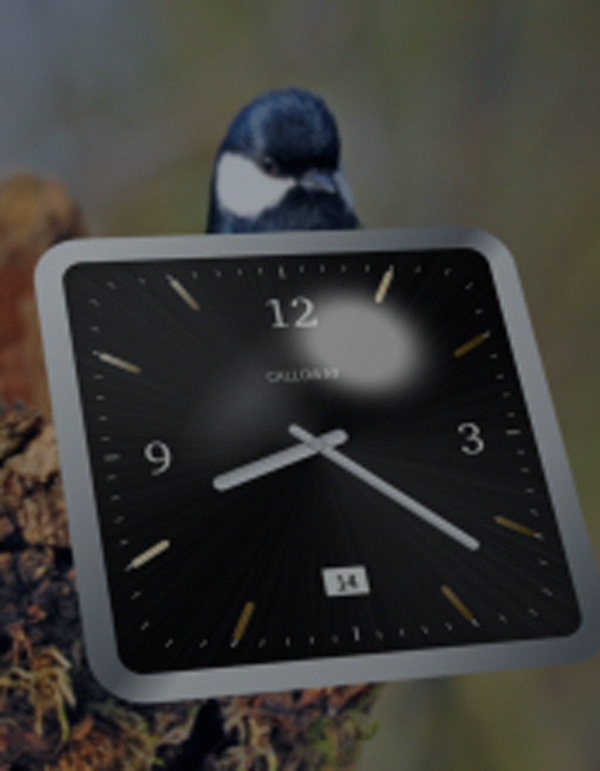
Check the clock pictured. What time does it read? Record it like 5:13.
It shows 8:22
